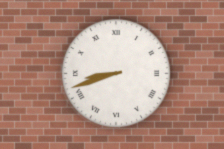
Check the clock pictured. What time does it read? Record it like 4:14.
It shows 8:42
